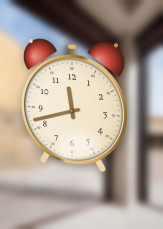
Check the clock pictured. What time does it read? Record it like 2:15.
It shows 11:42
